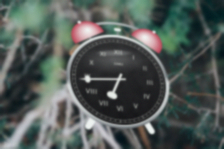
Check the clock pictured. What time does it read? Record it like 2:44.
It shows 6:44
